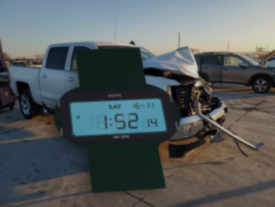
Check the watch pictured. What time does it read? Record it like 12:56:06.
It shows 1:52:14
